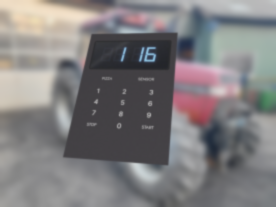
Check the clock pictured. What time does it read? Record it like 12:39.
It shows 1:16
